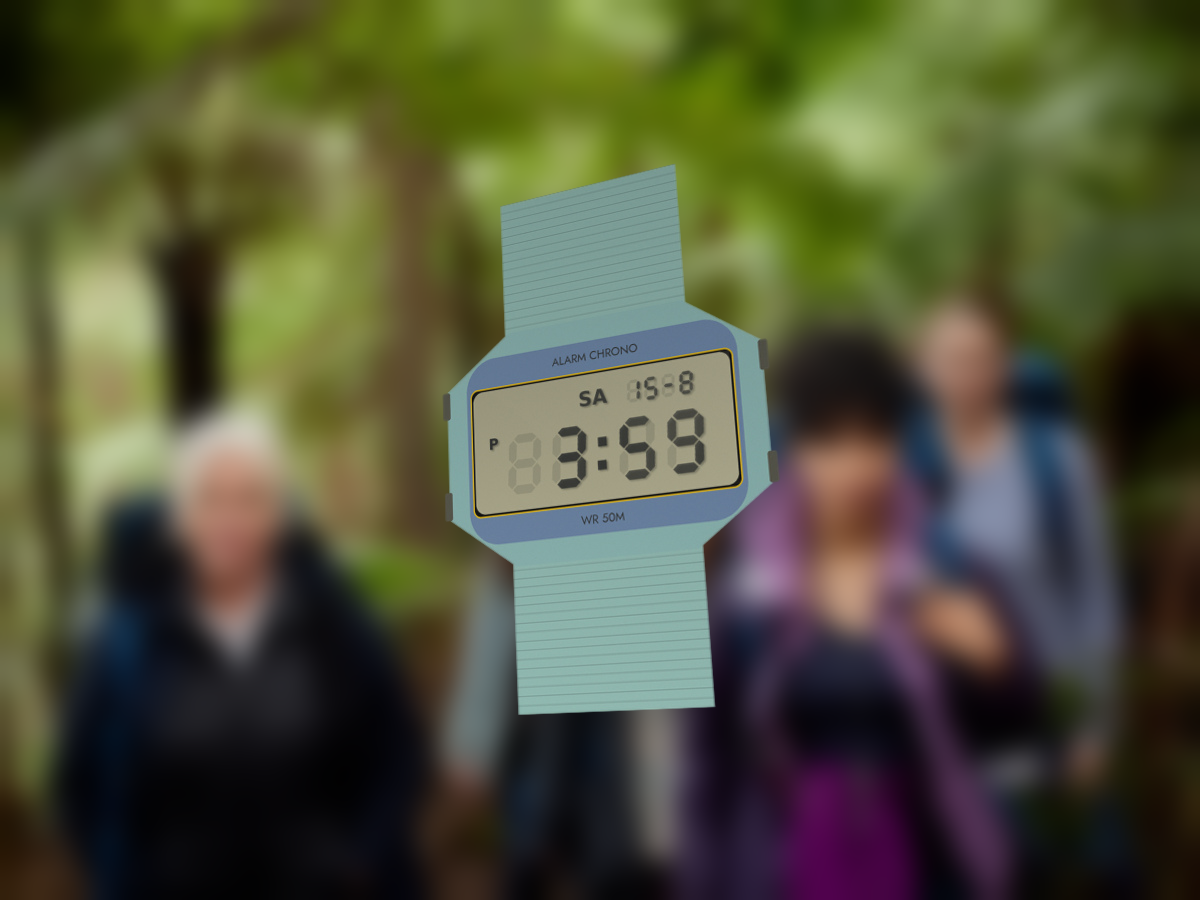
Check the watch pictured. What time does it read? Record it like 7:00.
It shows 3:59
